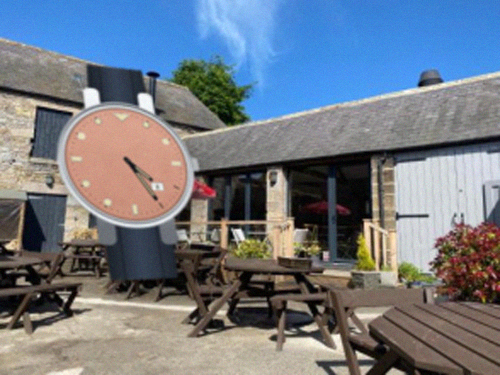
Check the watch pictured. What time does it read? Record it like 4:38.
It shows 4:25
